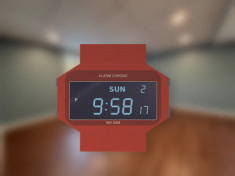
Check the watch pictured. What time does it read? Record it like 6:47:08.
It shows 9:58:17
